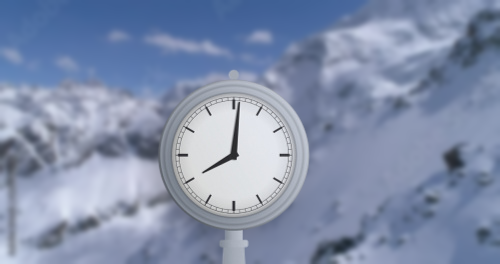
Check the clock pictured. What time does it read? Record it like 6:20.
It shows 8:01
